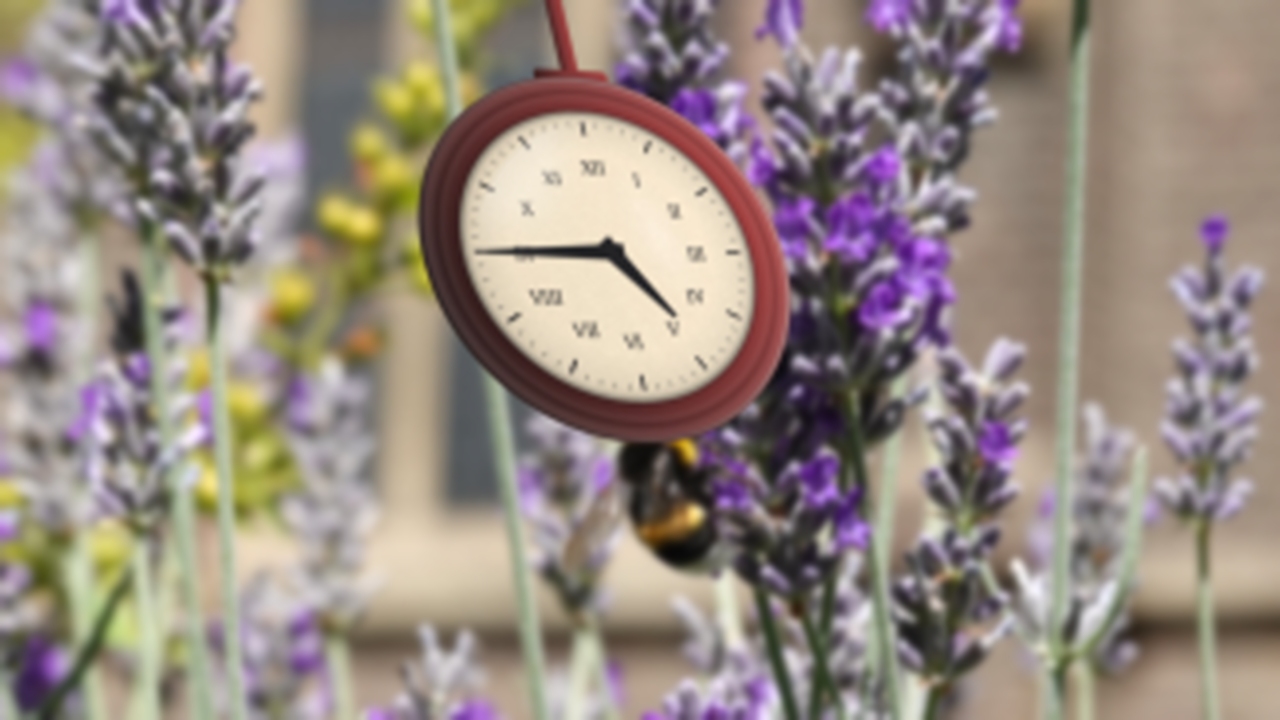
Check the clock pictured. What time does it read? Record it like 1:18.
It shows 4:45
